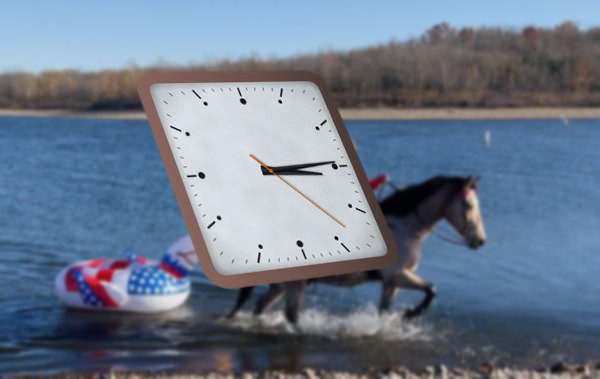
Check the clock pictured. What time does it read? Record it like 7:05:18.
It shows 3:14:23
